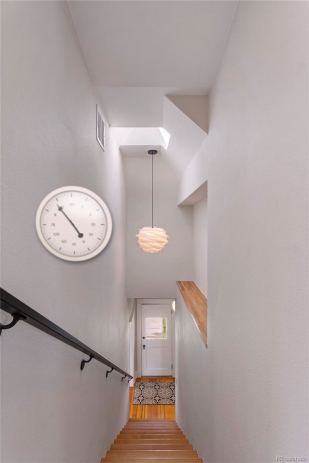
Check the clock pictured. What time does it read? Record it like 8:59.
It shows 4:54
